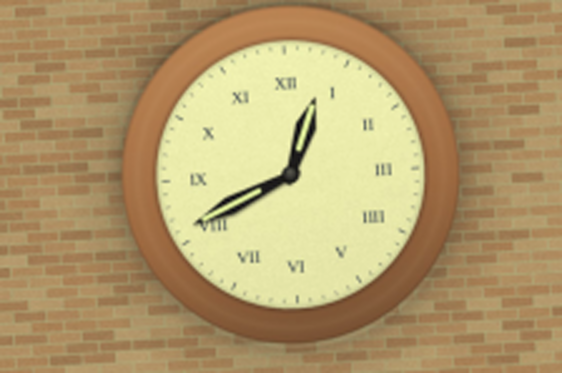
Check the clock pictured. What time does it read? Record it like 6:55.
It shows 12:41
